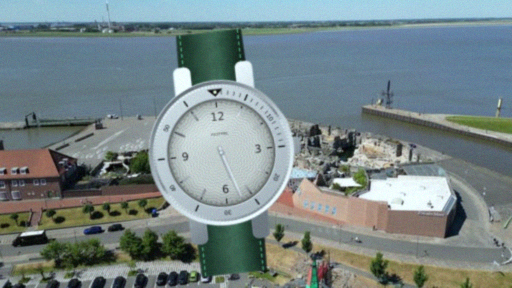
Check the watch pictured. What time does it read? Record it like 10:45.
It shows 5:27
